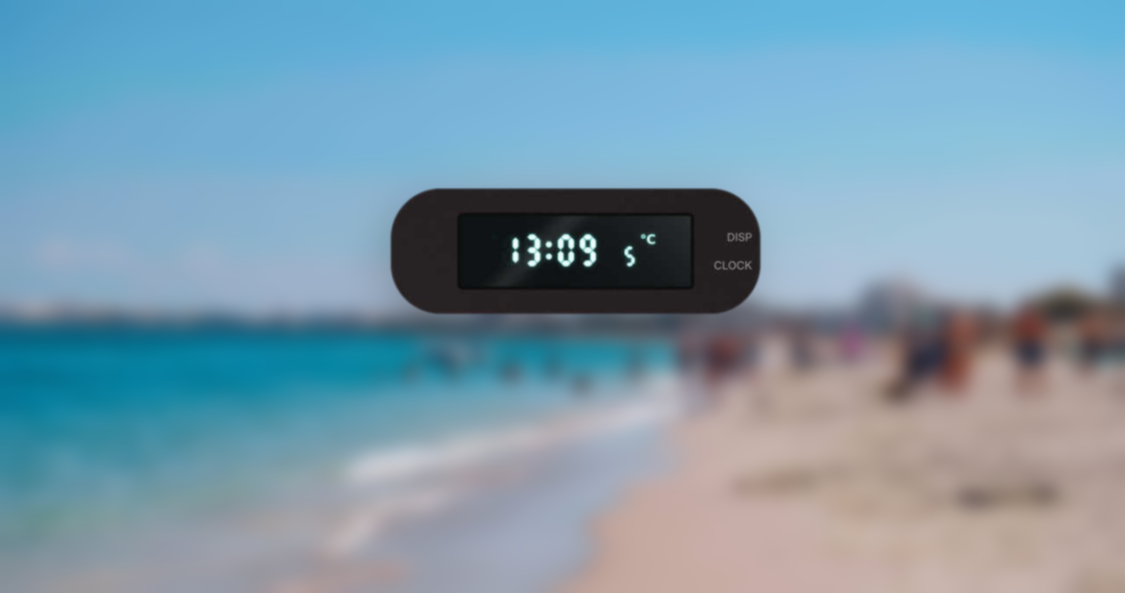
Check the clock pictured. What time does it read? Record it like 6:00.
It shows 13:09
